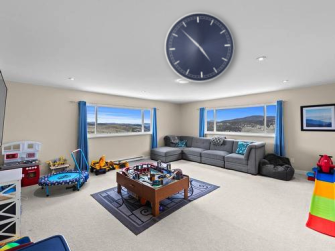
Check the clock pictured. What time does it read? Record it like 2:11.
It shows 4:53
